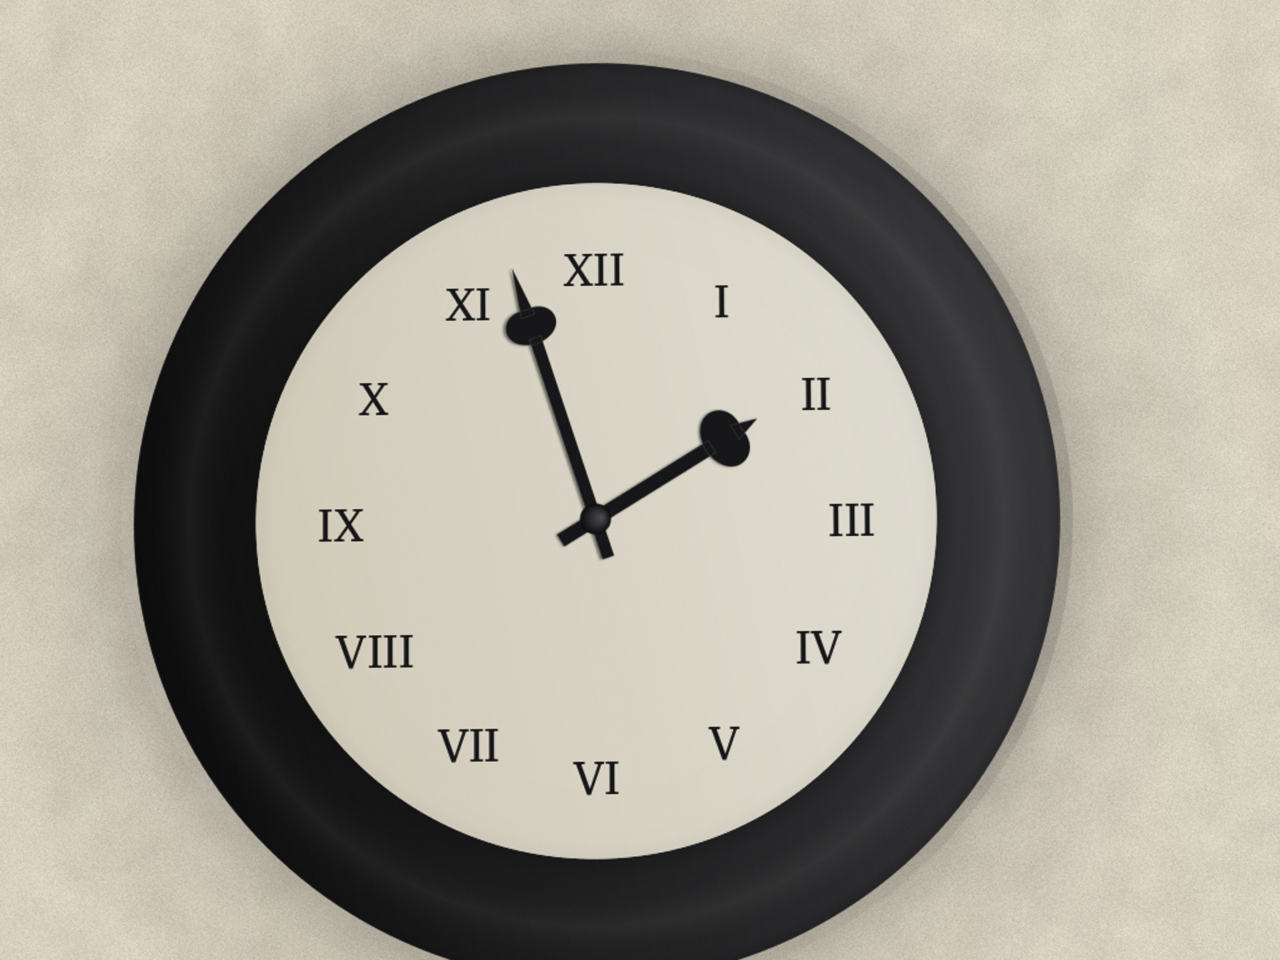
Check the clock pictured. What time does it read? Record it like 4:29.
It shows 1:57
